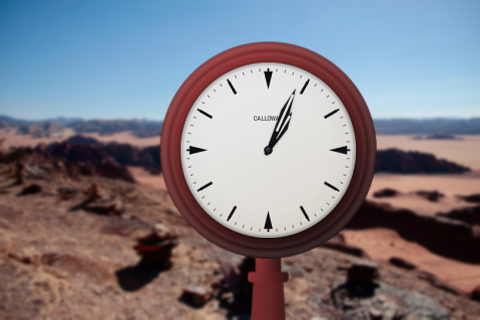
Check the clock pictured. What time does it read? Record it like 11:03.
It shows 1:04
